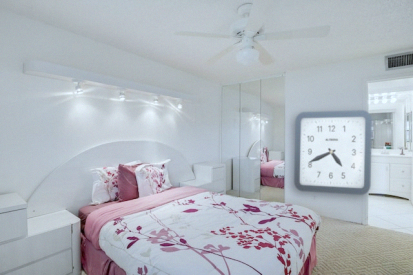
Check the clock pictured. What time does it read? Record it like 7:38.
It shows 4:41
